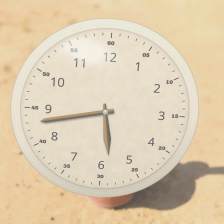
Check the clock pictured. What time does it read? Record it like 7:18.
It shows 5:43
